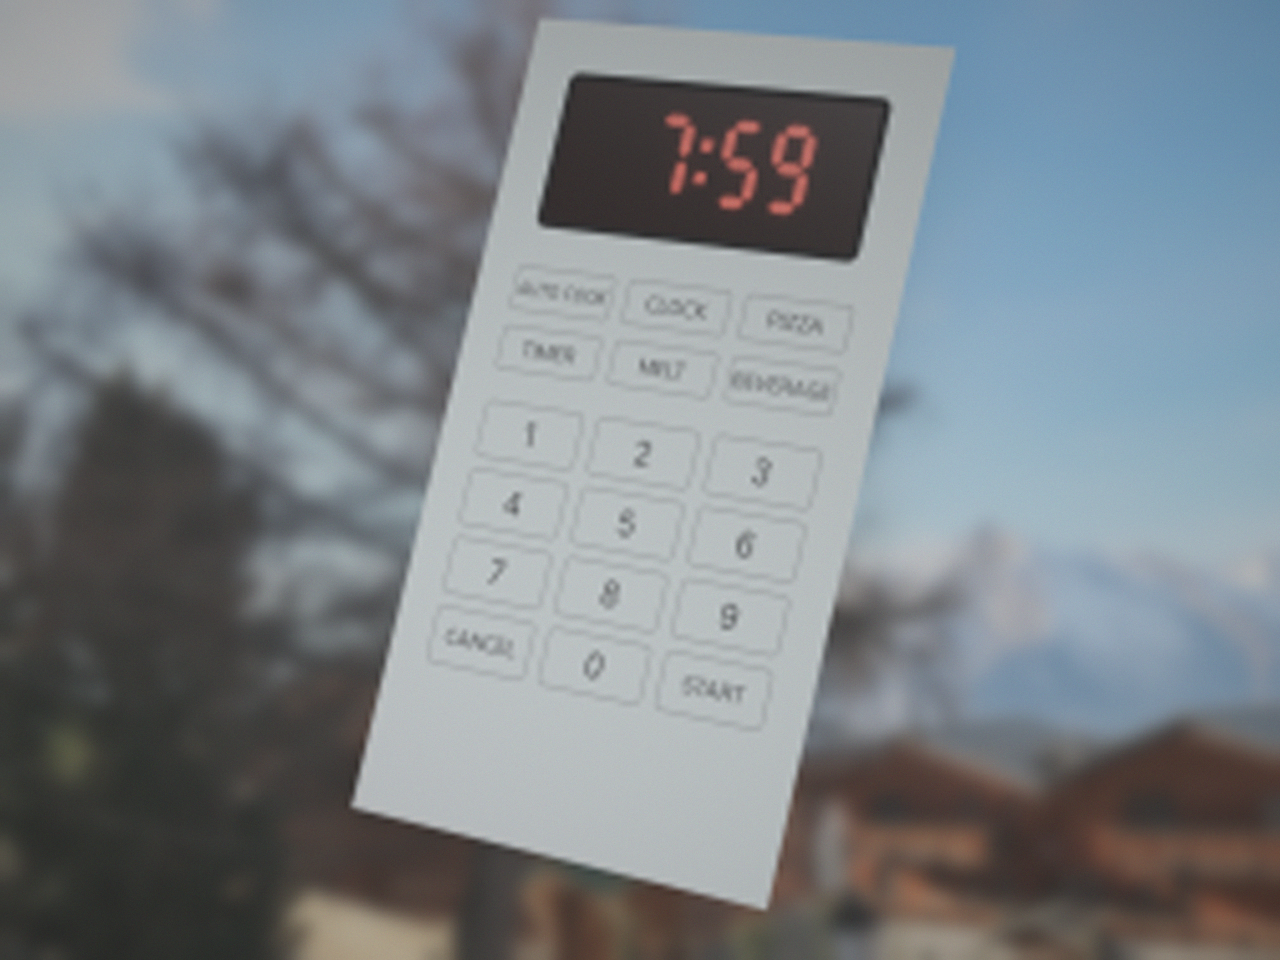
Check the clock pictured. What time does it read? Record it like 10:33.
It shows 7:59
